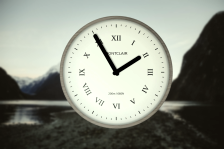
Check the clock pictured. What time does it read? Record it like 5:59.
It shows 1:55
